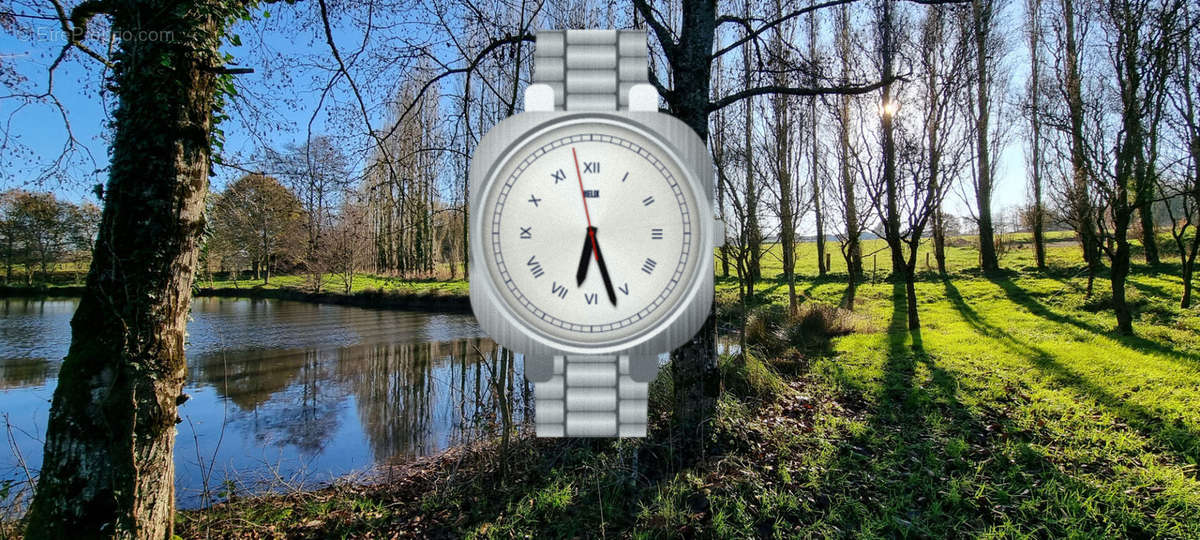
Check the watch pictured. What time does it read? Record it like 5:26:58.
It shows 6:26:58
